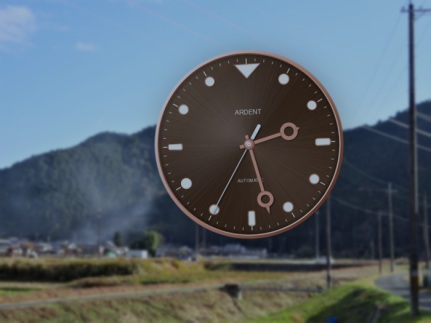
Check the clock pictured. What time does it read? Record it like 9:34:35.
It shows 2:27:35
